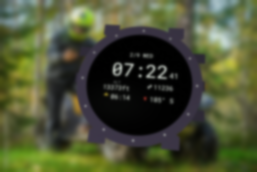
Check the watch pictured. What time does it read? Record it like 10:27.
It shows 7:22
